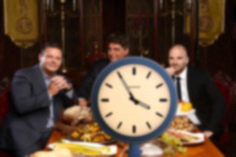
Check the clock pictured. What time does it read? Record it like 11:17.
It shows 3:55
